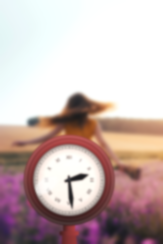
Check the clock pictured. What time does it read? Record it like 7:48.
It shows 2:29
